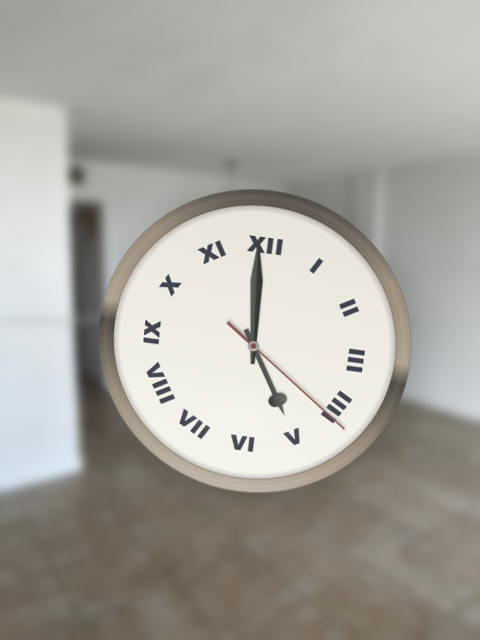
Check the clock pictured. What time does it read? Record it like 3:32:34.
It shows 4:59:21
